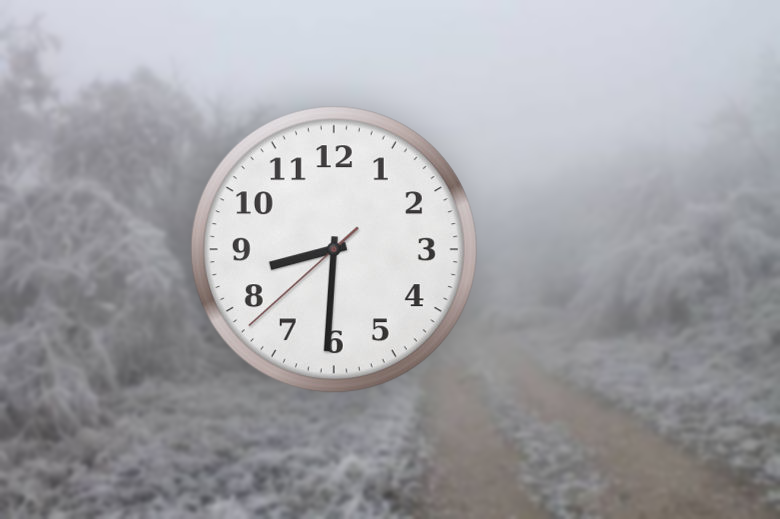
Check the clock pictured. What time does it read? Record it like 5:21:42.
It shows 8:30:38
